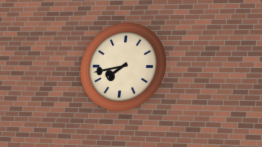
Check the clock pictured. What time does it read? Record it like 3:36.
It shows 7:43
